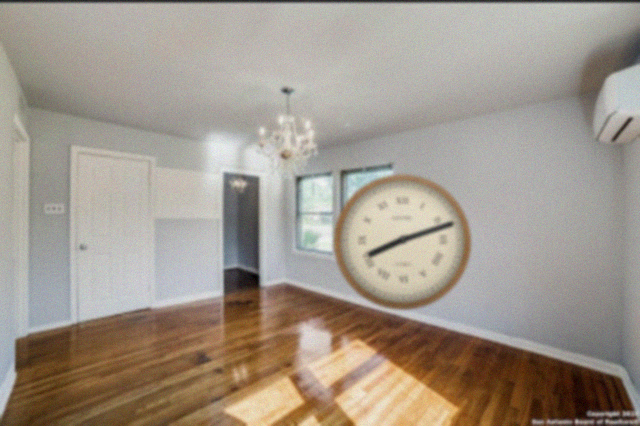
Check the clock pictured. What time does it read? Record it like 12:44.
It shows 8:12
